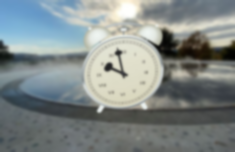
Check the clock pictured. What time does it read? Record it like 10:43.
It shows 9:58
